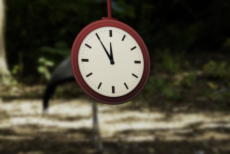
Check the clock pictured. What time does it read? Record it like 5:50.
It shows 11:55
